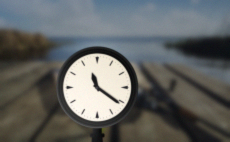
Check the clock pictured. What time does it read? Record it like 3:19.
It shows 11:21
